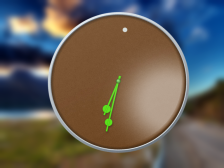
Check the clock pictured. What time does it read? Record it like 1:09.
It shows 6:31
